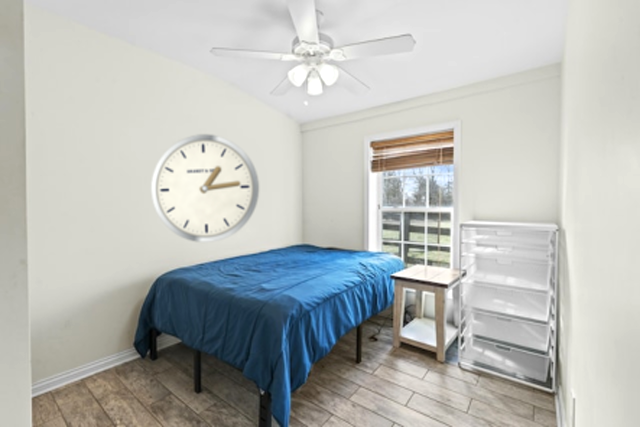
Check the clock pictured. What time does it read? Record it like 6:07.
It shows 1:14
